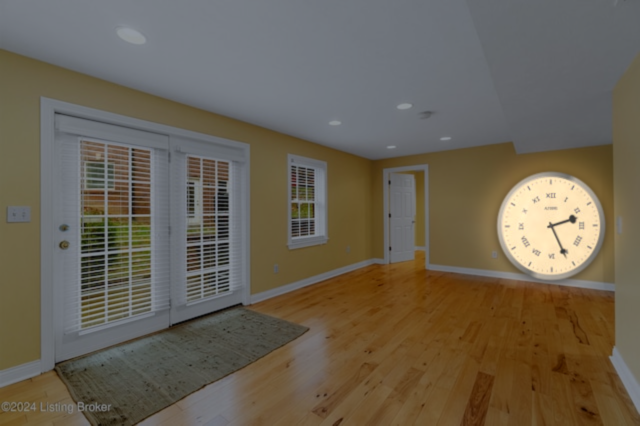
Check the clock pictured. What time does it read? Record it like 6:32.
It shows 2:26
